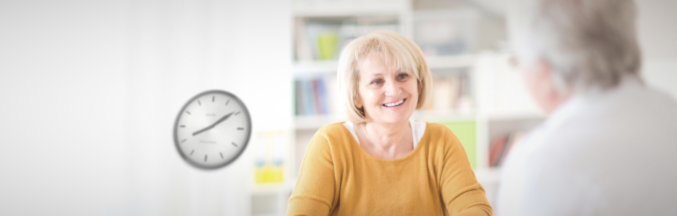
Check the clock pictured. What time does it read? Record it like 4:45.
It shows 8:09
